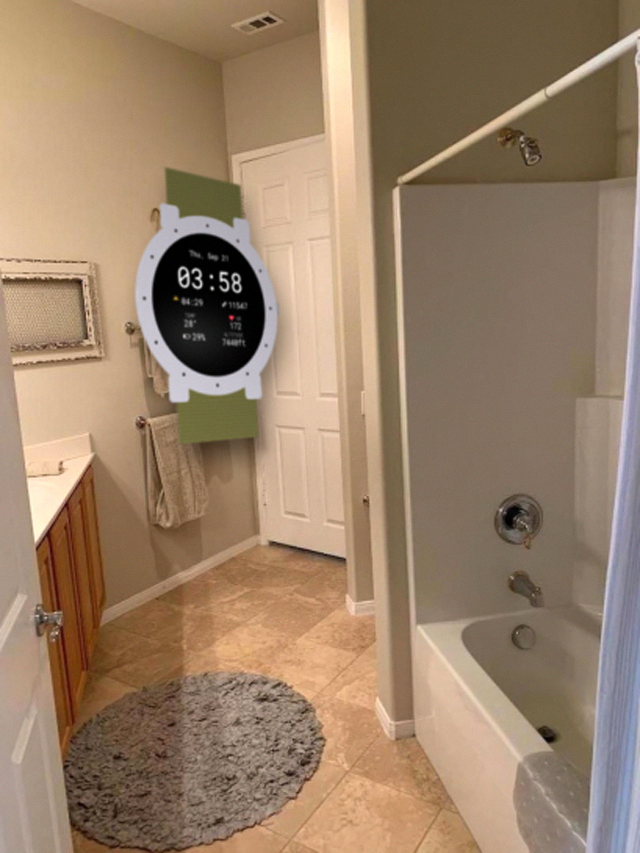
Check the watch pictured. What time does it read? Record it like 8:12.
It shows 3:58
